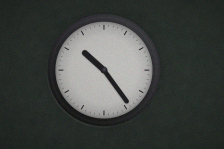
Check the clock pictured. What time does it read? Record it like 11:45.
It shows 10:24
